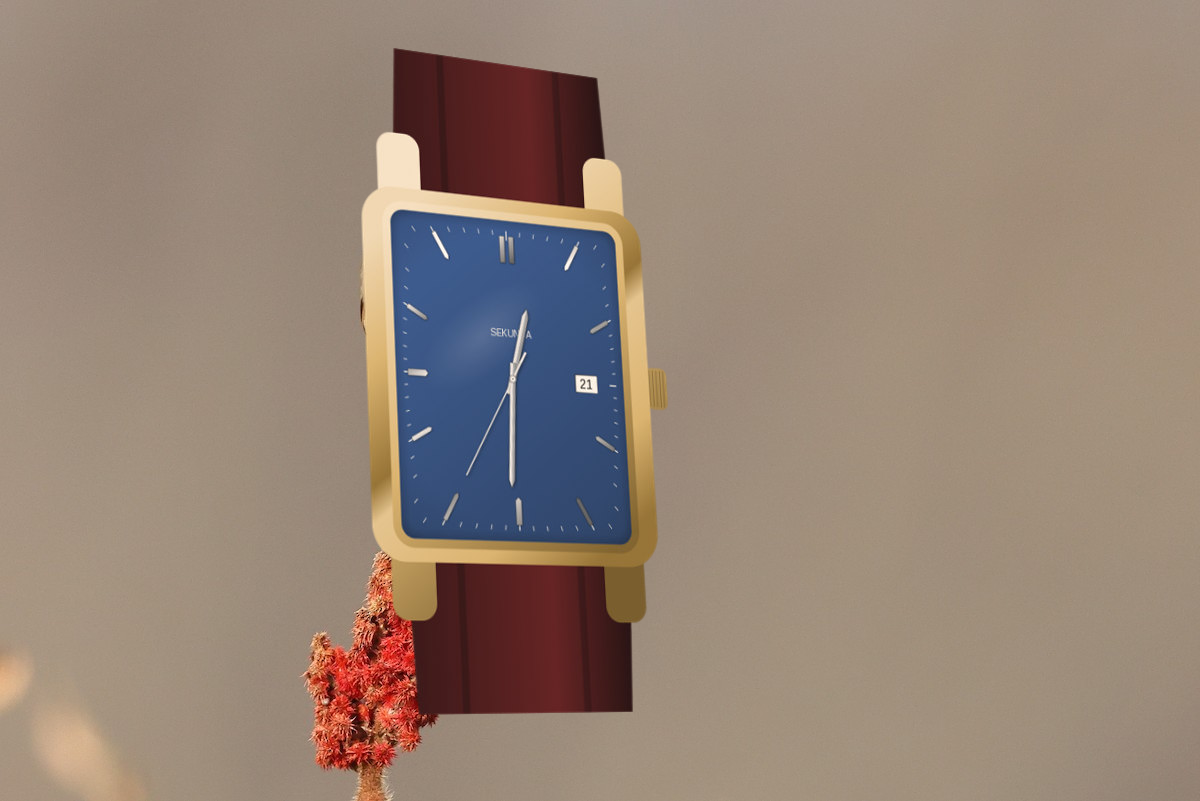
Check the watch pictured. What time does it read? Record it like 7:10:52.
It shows 12:30:35
